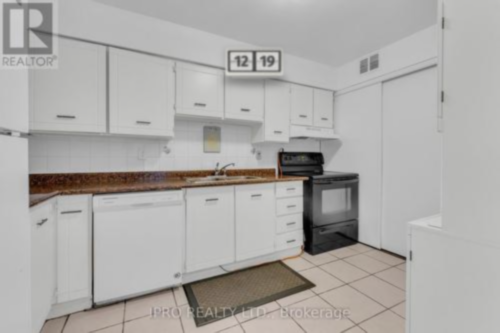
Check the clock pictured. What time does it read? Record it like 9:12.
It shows 12:19
